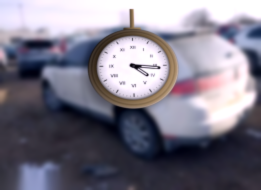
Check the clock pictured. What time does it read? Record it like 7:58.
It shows 4:16
